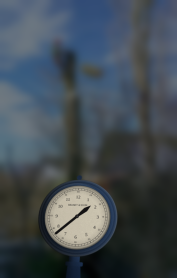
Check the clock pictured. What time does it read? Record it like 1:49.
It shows 1:38
